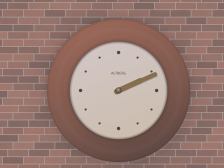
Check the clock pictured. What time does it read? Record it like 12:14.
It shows 2:11
